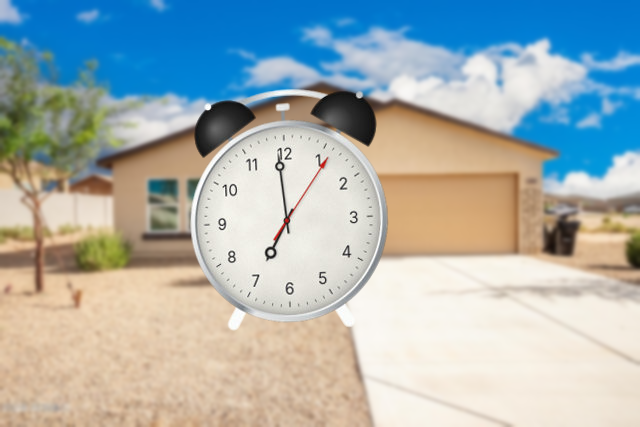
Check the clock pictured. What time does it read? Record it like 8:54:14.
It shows 6:59:06
